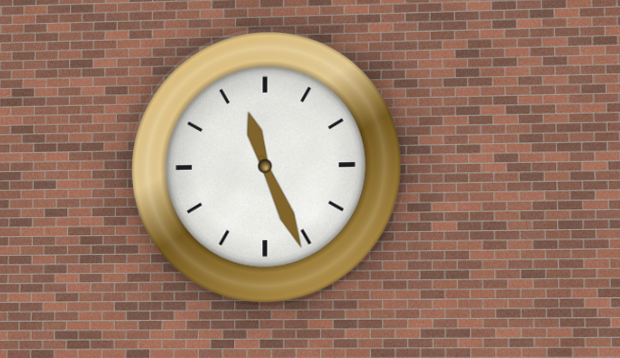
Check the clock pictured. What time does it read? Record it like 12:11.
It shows 11:26
